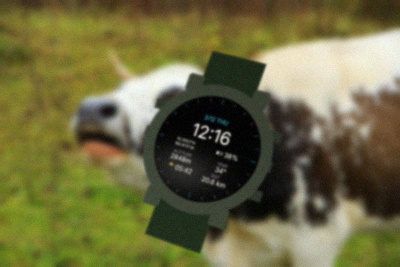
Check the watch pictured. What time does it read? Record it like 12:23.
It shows 12:16
